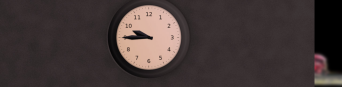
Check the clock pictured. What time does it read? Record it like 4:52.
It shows 9:45
